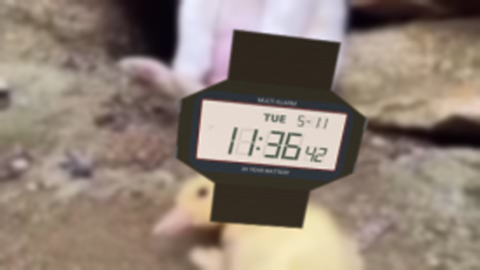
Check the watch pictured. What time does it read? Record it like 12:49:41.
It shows 11:36:42
